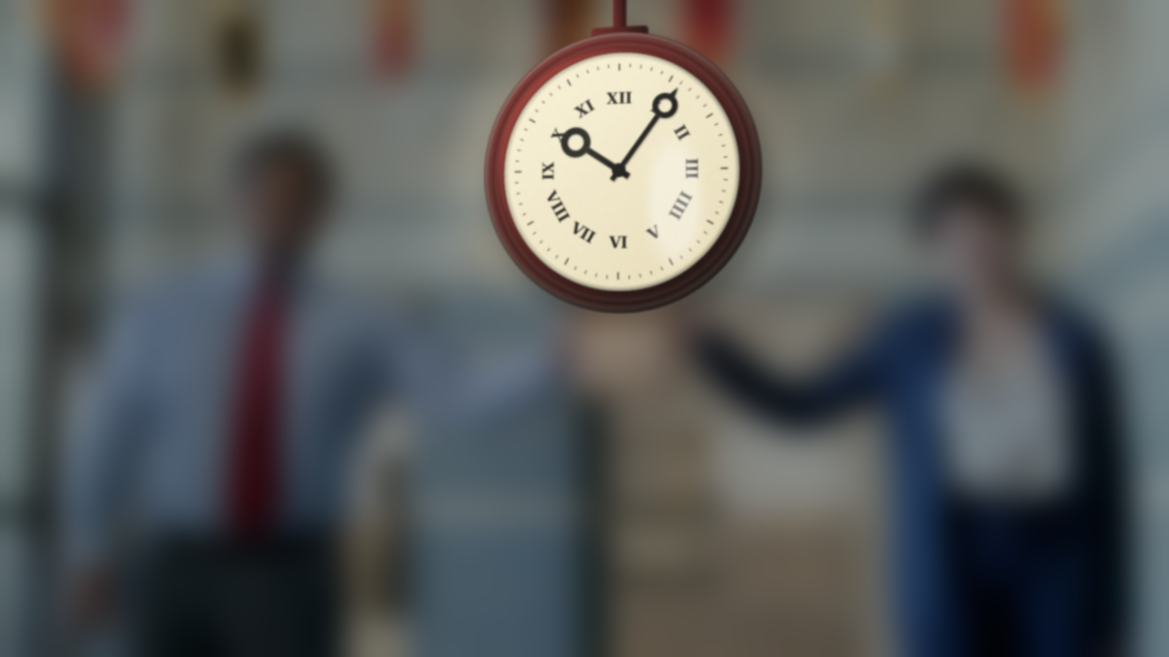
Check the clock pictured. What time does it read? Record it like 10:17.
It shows 10:06
